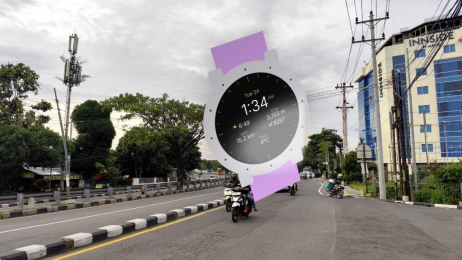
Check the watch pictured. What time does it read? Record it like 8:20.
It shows 1:34
